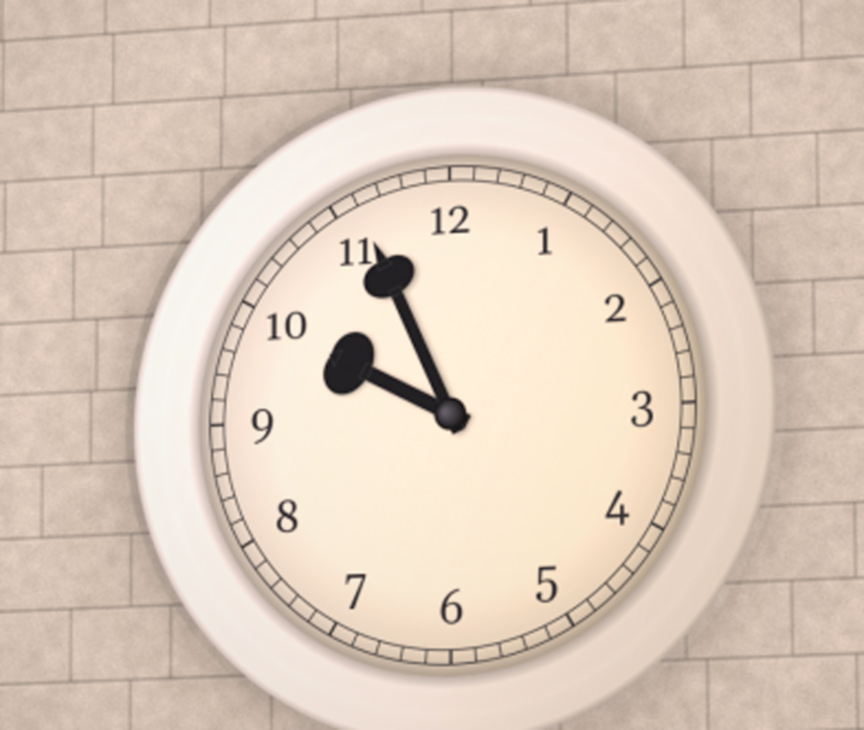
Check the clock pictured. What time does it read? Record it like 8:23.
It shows 9:56
